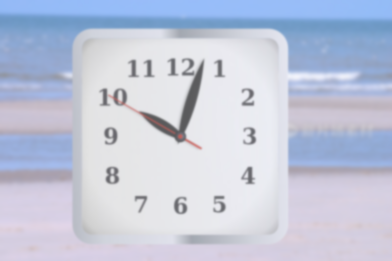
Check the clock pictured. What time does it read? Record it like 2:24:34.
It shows 10:02:50
